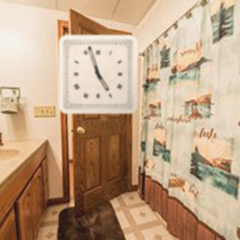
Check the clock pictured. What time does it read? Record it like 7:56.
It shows 4:57
